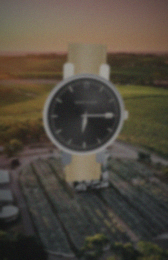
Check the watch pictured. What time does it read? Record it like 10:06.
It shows 6:15
